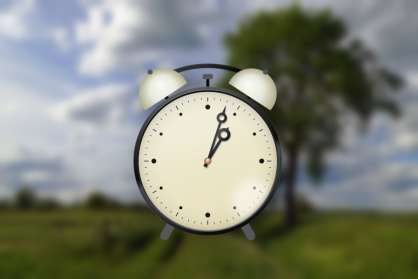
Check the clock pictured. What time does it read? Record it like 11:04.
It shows 1:03
